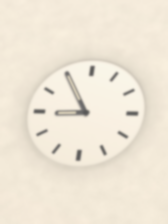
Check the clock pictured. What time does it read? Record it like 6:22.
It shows 8:55
